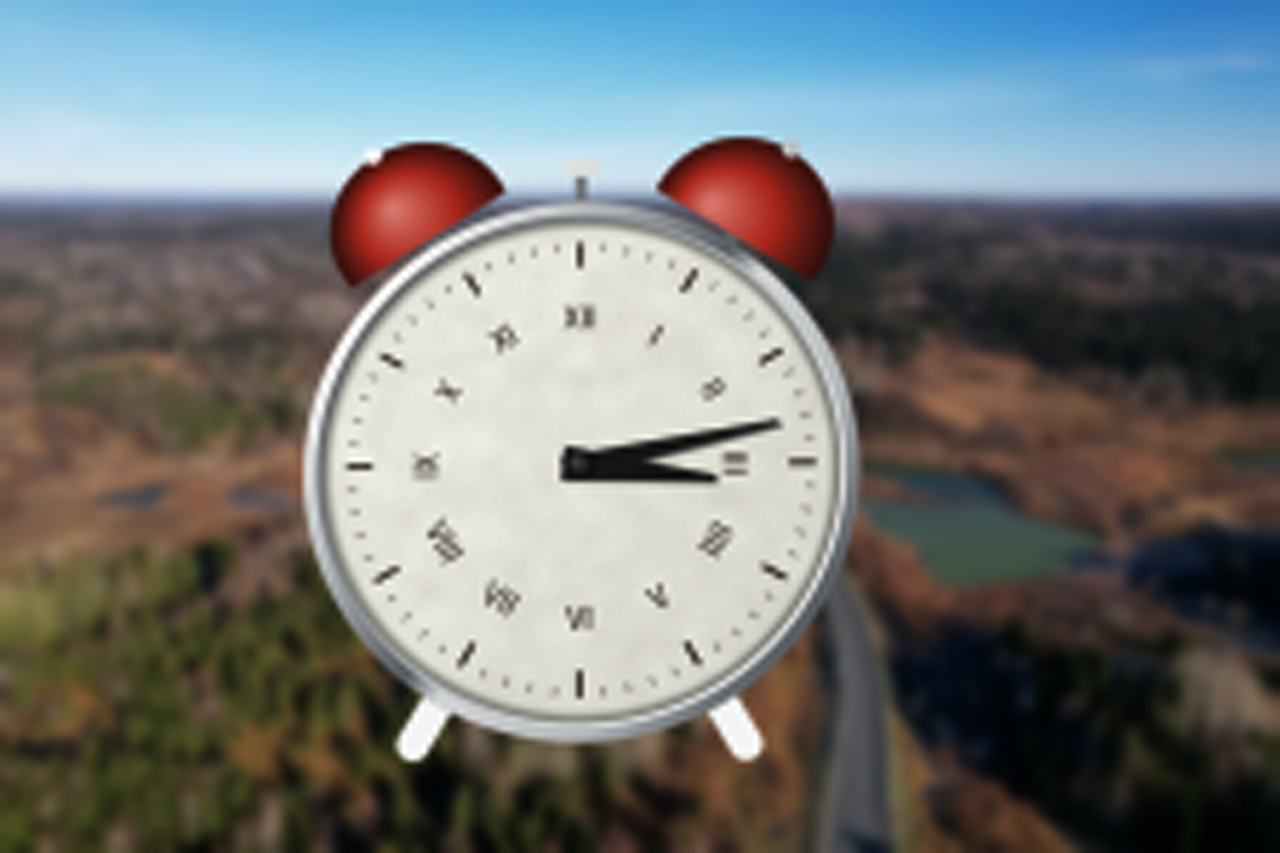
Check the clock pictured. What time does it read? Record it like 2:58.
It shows 3:13
